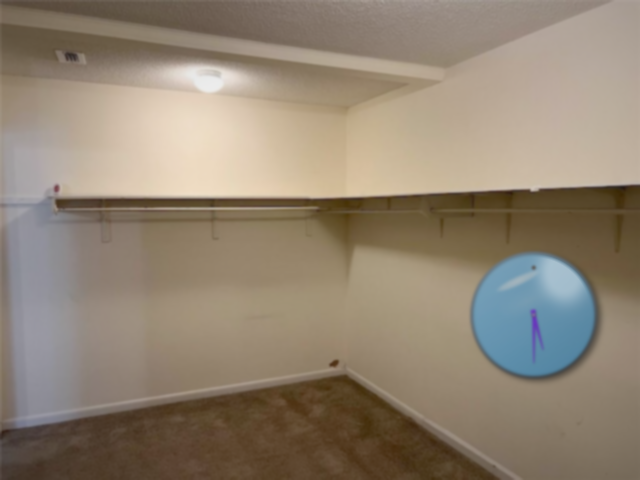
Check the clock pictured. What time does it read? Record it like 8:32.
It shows 5:30
